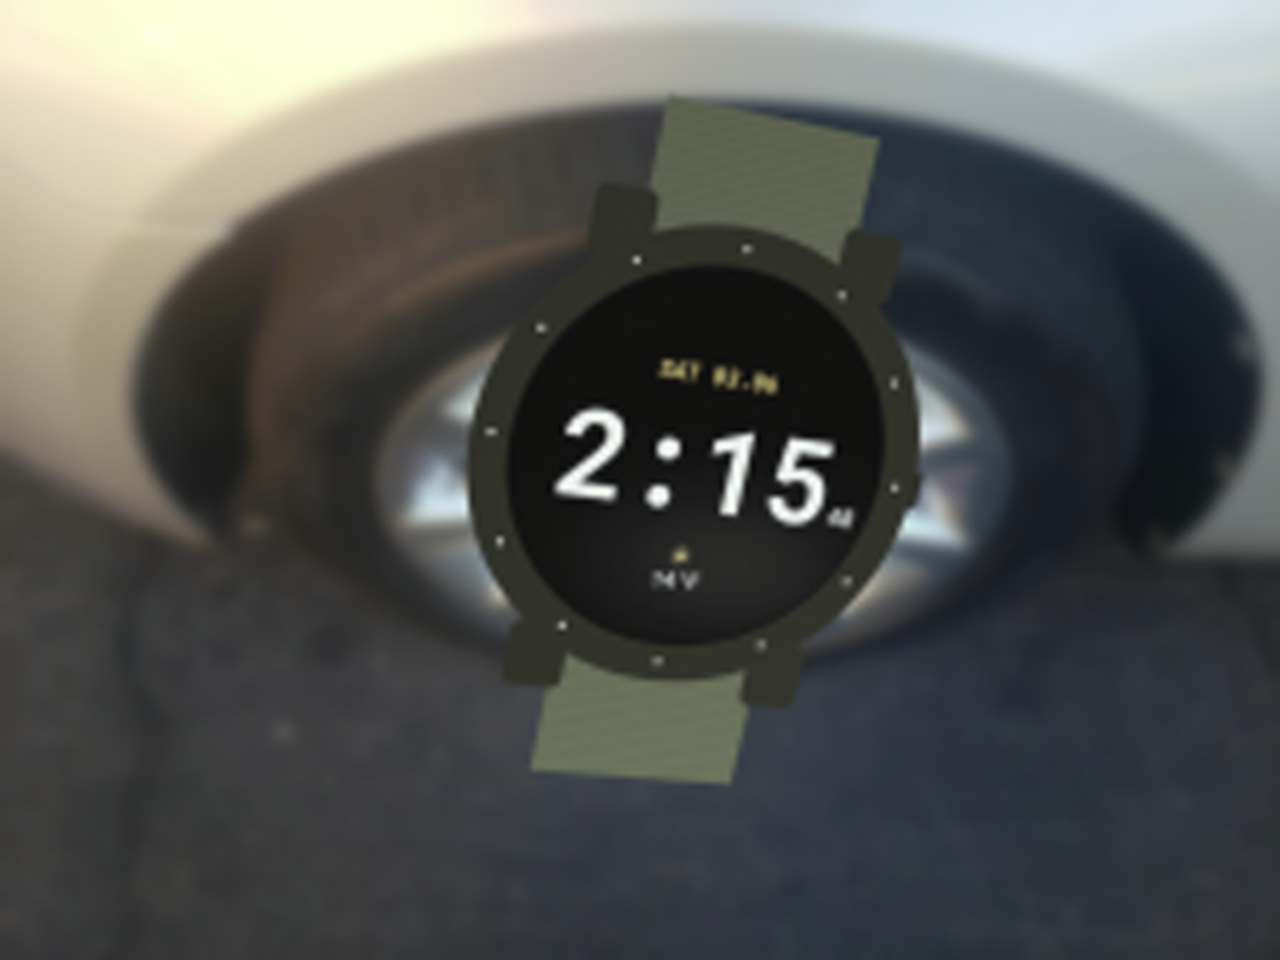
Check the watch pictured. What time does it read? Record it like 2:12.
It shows 2:15
